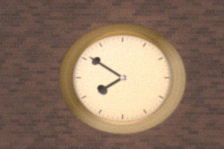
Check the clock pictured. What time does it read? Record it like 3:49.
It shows 7:51
